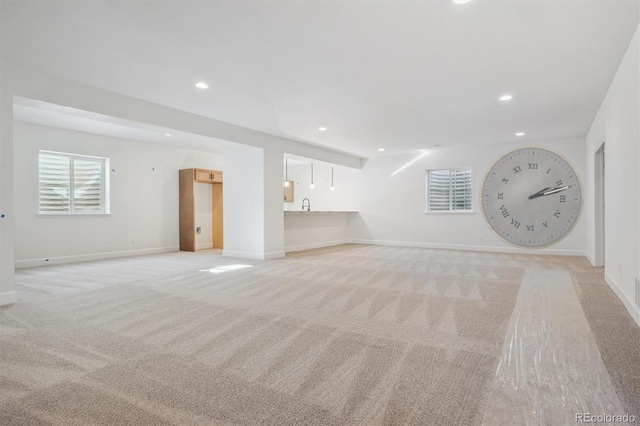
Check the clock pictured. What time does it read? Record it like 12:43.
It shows 2:12
